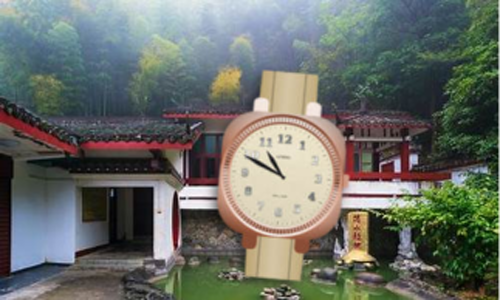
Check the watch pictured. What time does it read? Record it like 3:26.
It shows 10:49
